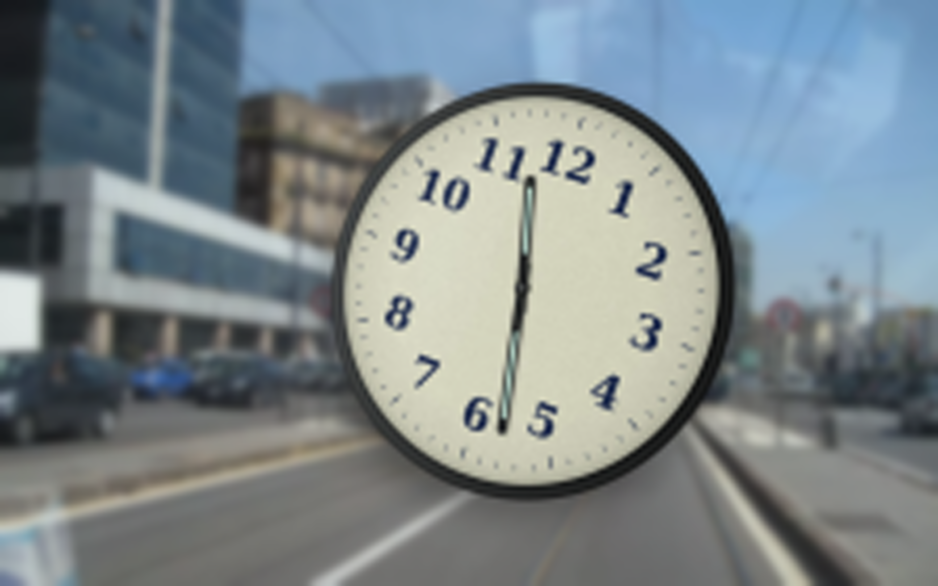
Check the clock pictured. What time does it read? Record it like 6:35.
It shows 11:28
